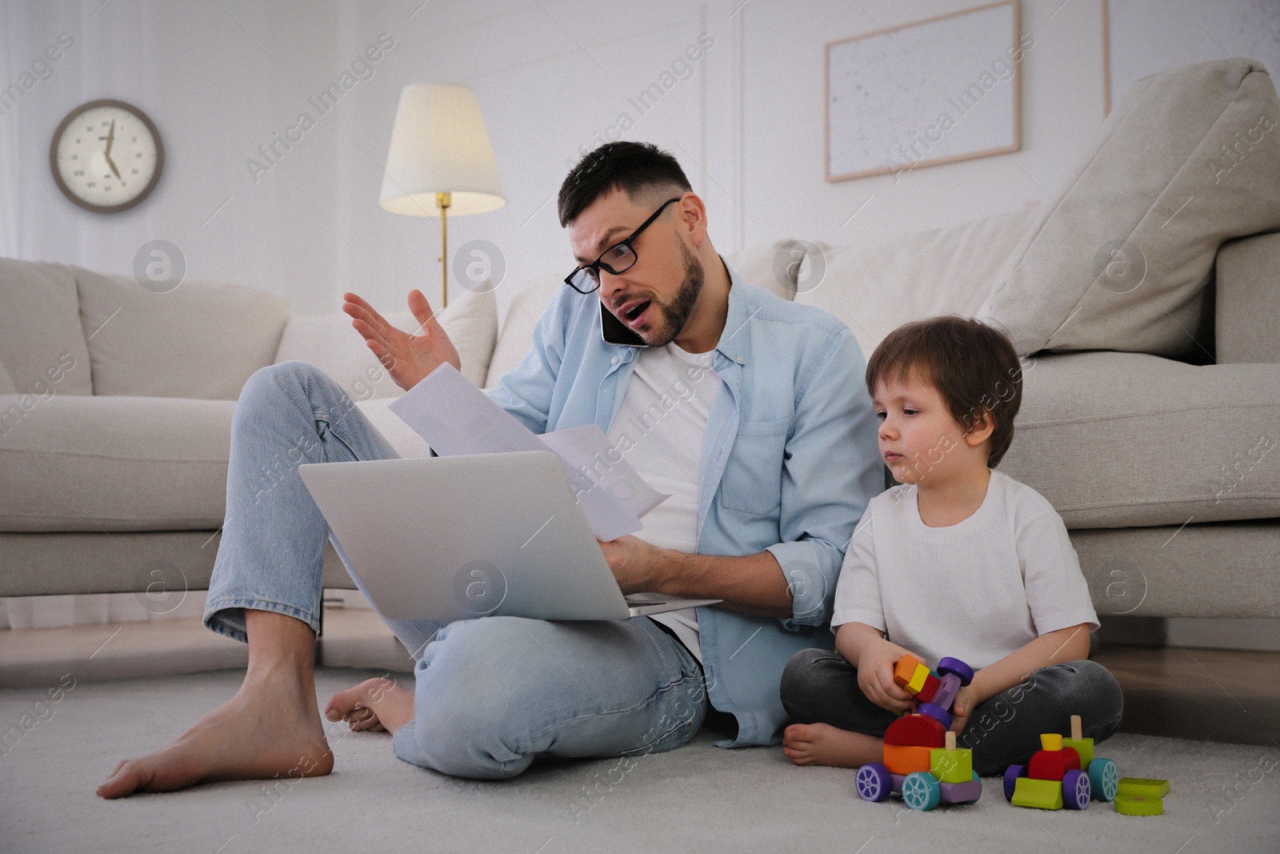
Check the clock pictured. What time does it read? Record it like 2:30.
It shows 5:02
